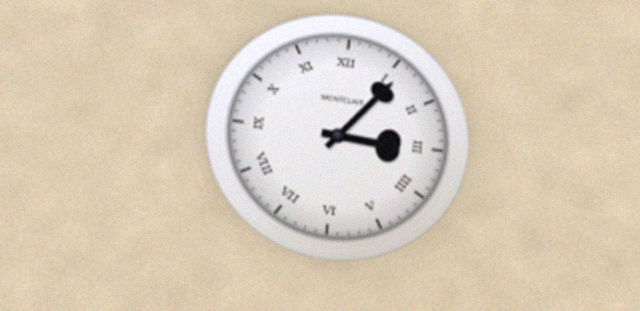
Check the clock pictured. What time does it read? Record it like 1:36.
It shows 3:06
